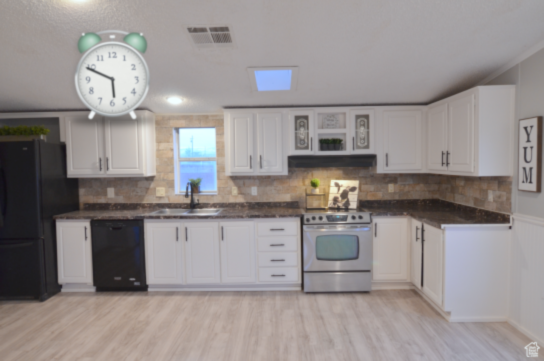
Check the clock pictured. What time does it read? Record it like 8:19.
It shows 5:49
